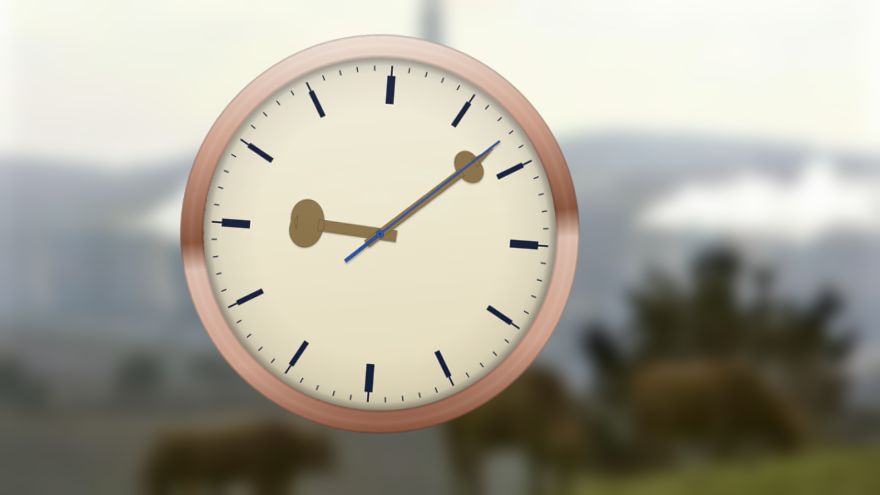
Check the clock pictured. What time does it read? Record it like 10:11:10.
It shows 9:08:08
